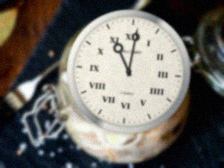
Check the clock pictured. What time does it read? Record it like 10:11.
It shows 11:01
